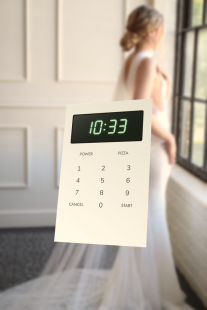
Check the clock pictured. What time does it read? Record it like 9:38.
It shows 10:33
